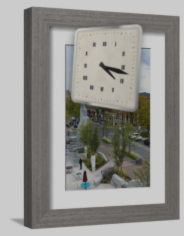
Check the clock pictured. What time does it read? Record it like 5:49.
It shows 4:17
